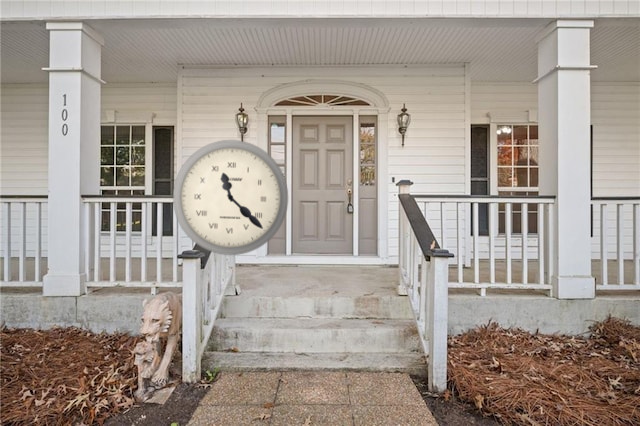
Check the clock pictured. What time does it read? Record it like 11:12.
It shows 11:22
